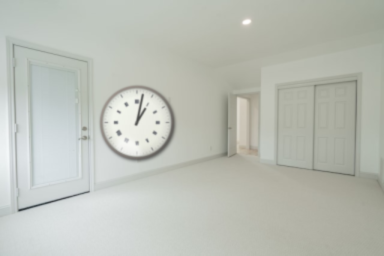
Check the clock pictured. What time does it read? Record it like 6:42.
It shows 1:02
